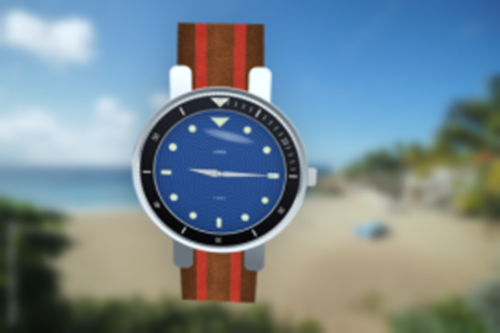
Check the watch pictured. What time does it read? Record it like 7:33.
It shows 9:15
